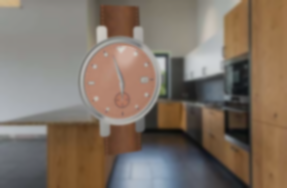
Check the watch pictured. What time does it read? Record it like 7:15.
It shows 5:57
